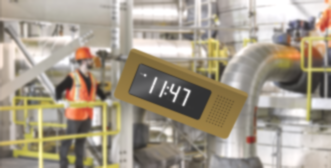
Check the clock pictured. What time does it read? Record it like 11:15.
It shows 11:47
